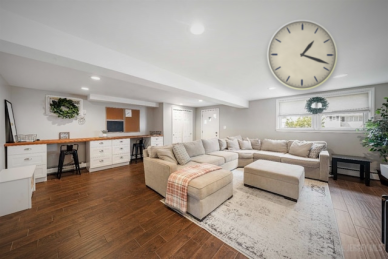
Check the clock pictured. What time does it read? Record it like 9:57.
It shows 1:18
